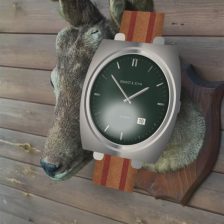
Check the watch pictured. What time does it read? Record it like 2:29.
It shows 1:52
